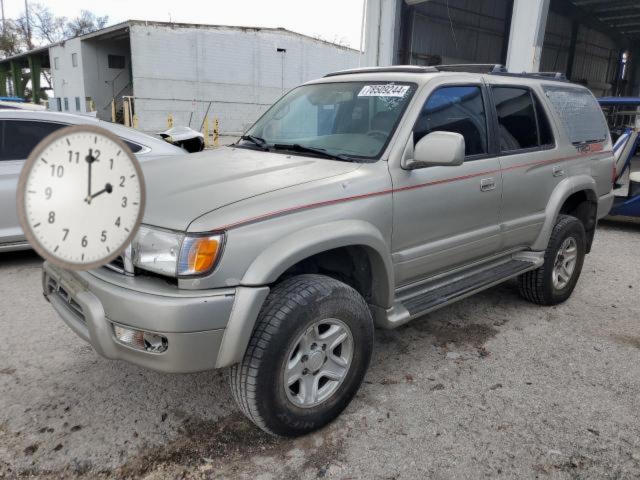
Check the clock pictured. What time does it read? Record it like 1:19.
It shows 1:59
